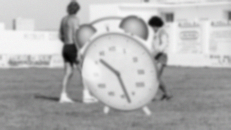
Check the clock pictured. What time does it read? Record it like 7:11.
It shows 10:28
